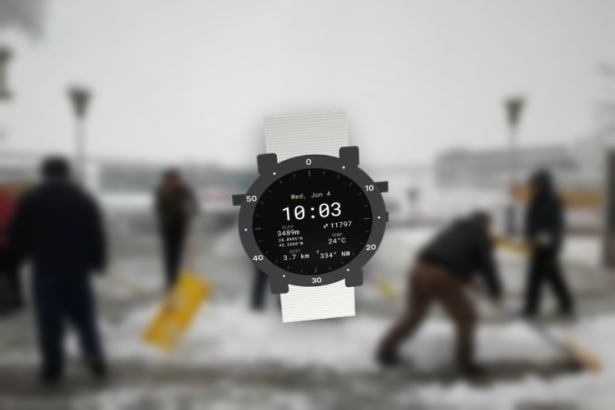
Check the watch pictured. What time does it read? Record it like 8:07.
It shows 10:03
